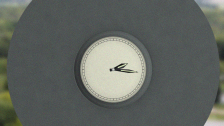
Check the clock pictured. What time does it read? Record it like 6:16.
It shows 2:16
